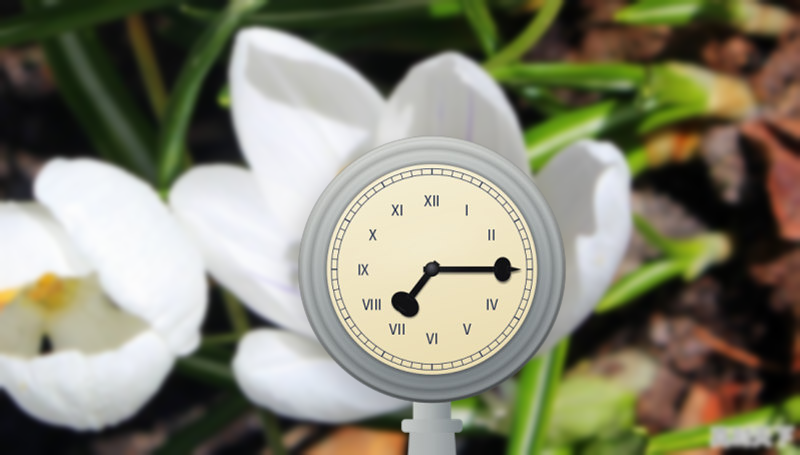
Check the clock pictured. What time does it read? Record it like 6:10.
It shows 7:15
